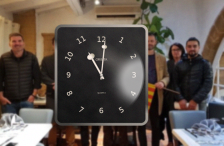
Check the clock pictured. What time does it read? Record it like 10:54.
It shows 11:01
